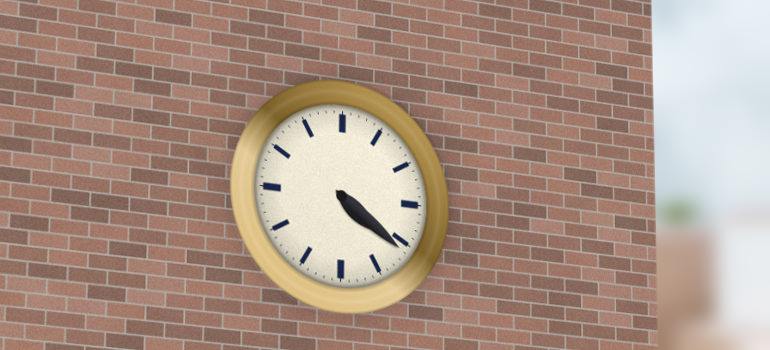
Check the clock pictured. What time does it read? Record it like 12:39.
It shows 4:21
